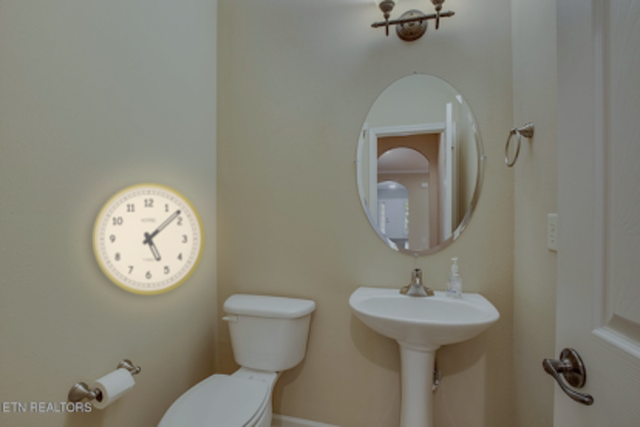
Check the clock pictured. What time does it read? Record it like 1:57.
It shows 5:08
